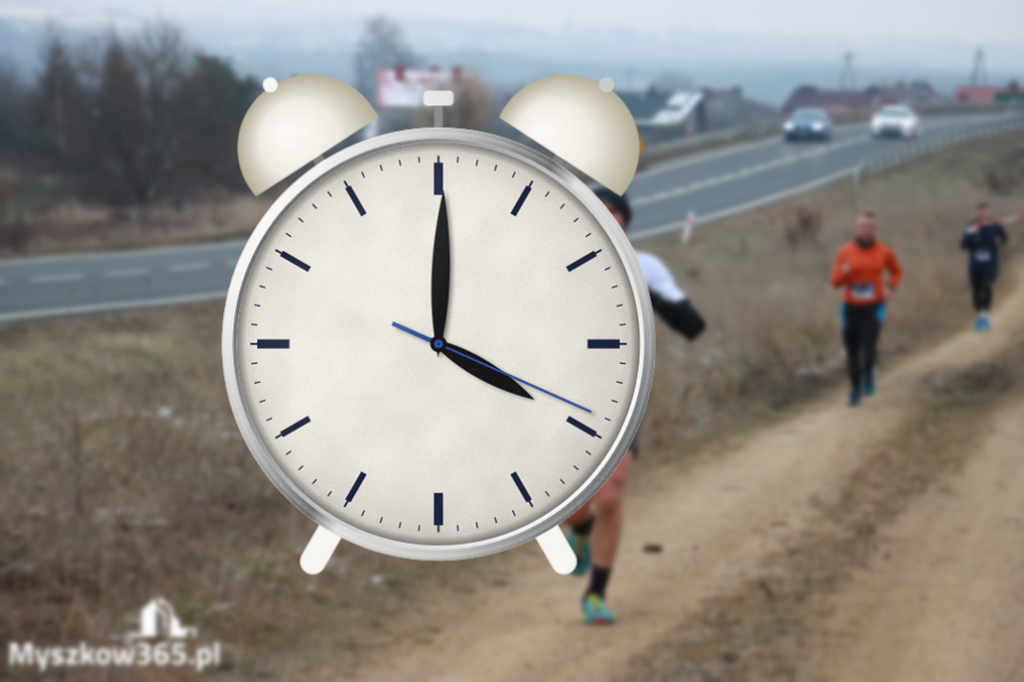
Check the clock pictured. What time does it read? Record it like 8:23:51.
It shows 4:00:19
